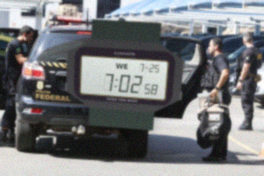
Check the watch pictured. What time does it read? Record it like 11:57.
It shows 7:02
